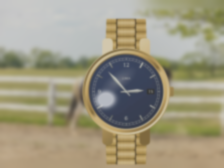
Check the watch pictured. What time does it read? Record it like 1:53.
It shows 2:53
